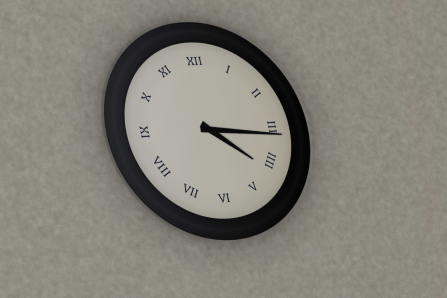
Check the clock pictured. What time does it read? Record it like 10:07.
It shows 4:16
